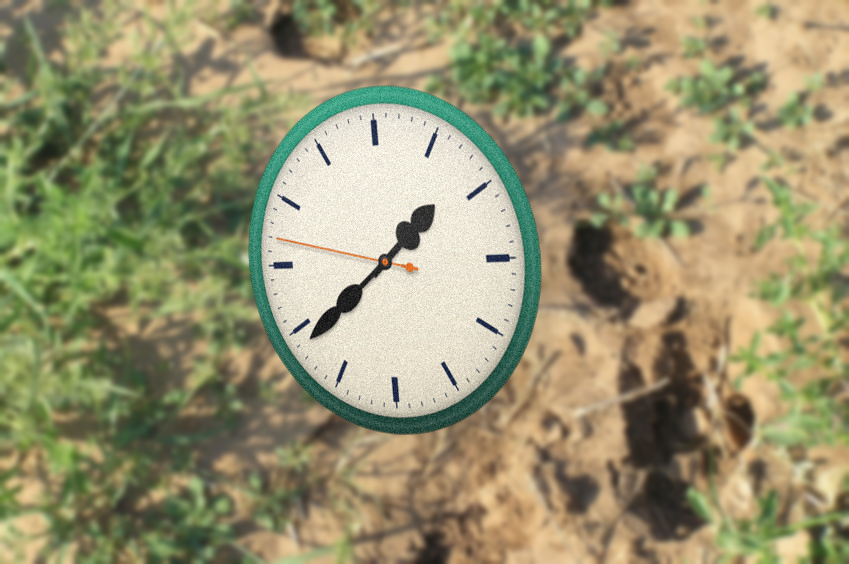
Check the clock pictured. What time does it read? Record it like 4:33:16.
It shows 1:38:47
